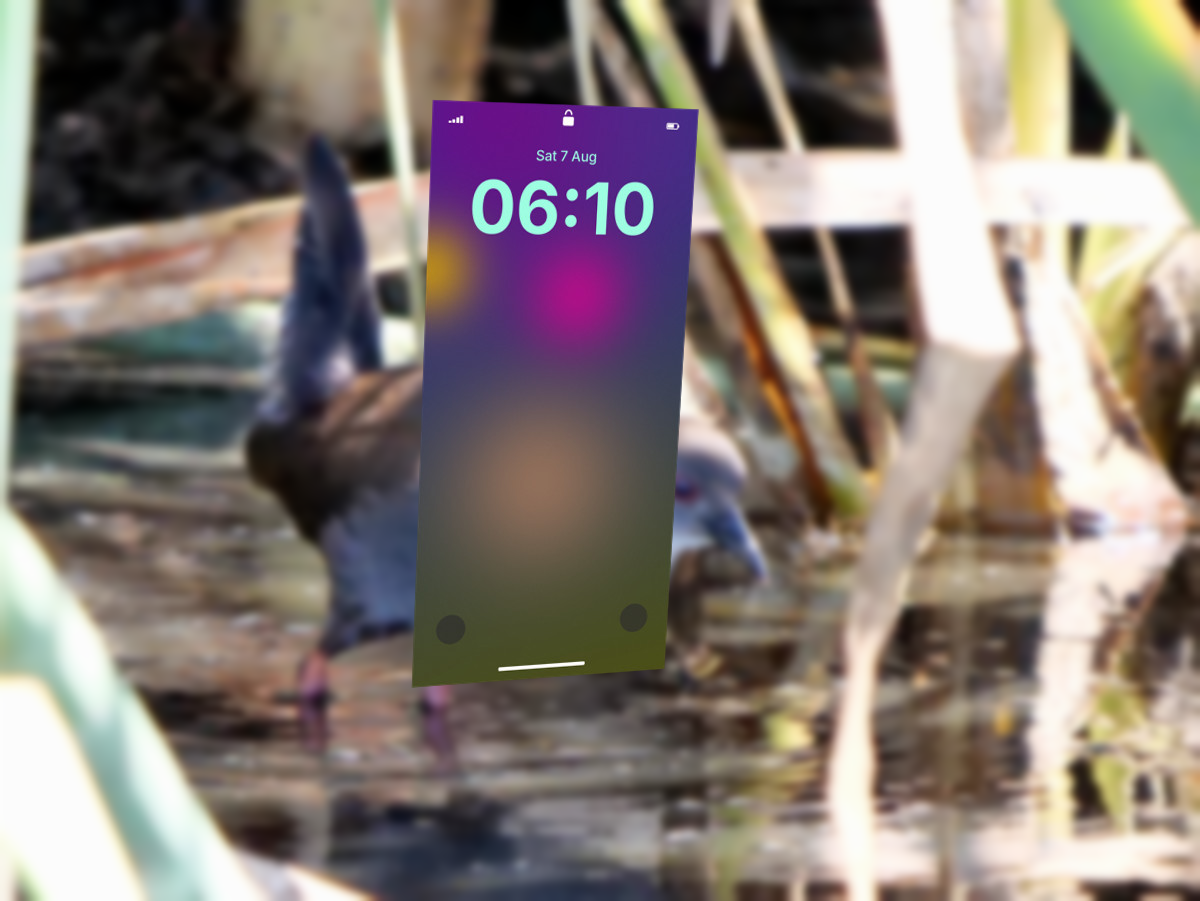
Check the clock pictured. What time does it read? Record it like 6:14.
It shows 6:10
